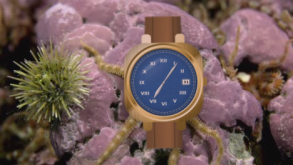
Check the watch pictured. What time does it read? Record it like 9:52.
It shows 7:06
